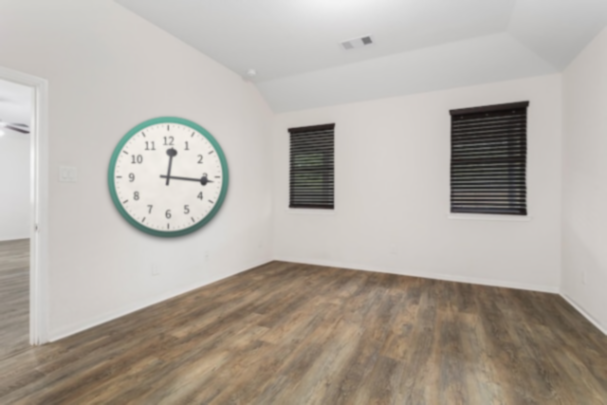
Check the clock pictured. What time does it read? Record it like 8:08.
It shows 12:16
